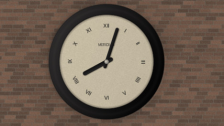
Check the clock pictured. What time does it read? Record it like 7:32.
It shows 8:03
